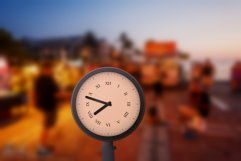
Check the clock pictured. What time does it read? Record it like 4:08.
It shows 7:48
